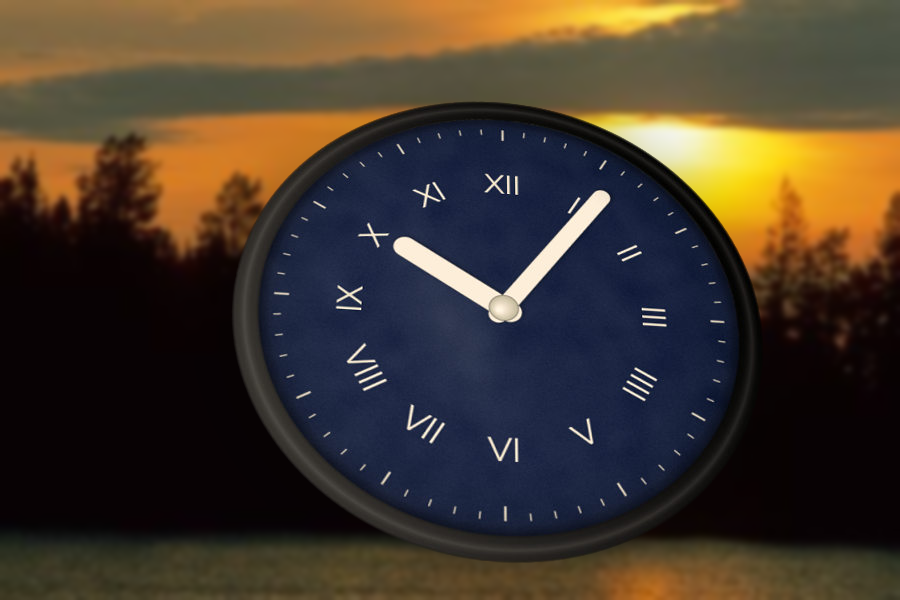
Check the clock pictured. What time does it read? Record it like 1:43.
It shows 10:06
